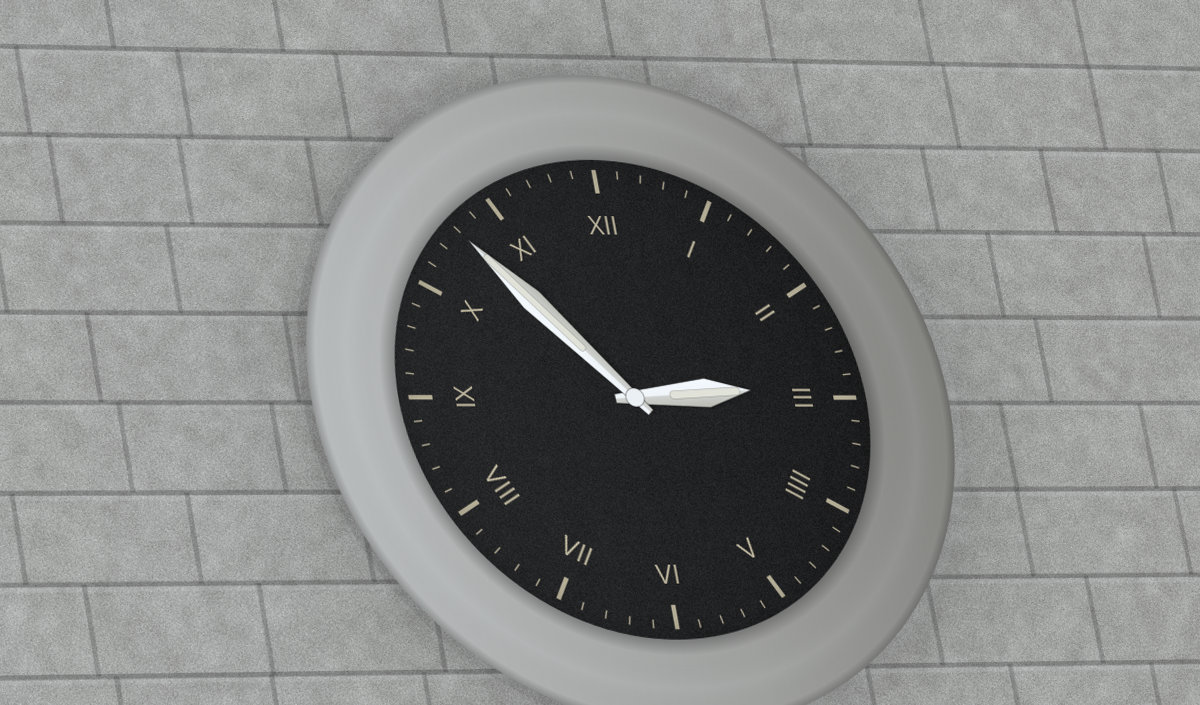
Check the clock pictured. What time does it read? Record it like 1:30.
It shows 2:53
